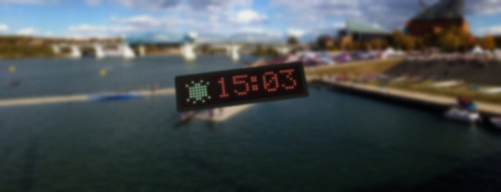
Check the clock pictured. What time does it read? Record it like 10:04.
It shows 15:03
